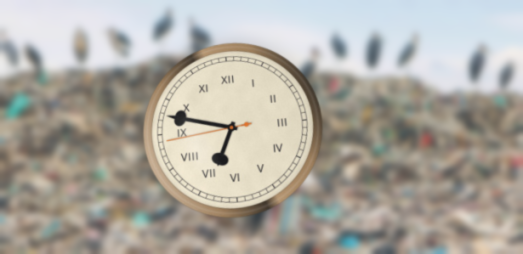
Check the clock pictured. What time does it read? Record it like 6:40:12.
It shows 6:47:44
